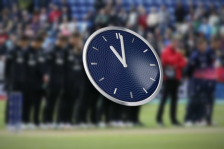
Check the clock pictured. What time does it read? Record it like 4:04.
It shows 11:01
